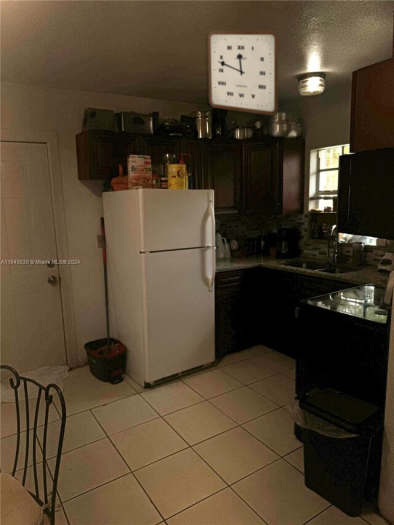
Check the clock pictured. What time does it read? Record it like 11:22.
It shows 11:48
